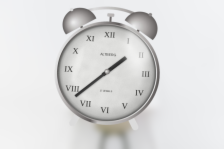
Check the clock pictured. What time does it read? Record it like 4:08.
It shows 1:38
